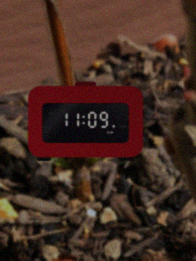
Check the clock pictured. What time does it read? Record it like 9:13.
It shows 11:09
